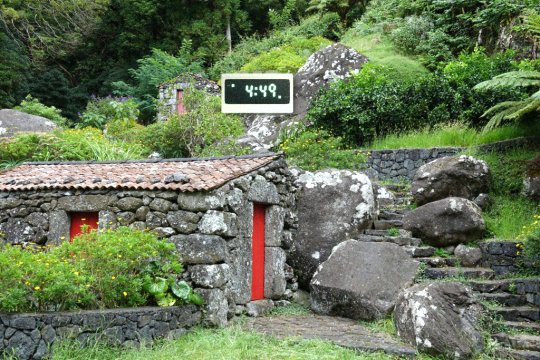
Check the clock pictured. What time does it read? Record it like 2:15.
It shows 4:49
